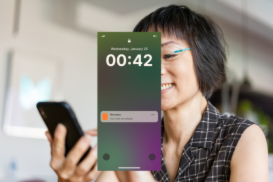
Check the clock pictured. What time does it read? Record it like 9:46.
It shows 0:42
